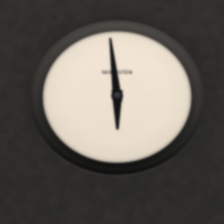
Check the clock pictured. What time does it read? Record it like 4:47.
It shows 5:59
